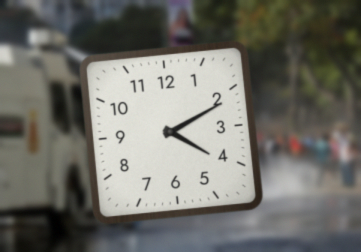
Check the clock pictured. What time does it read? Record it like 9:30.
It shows 4:11
